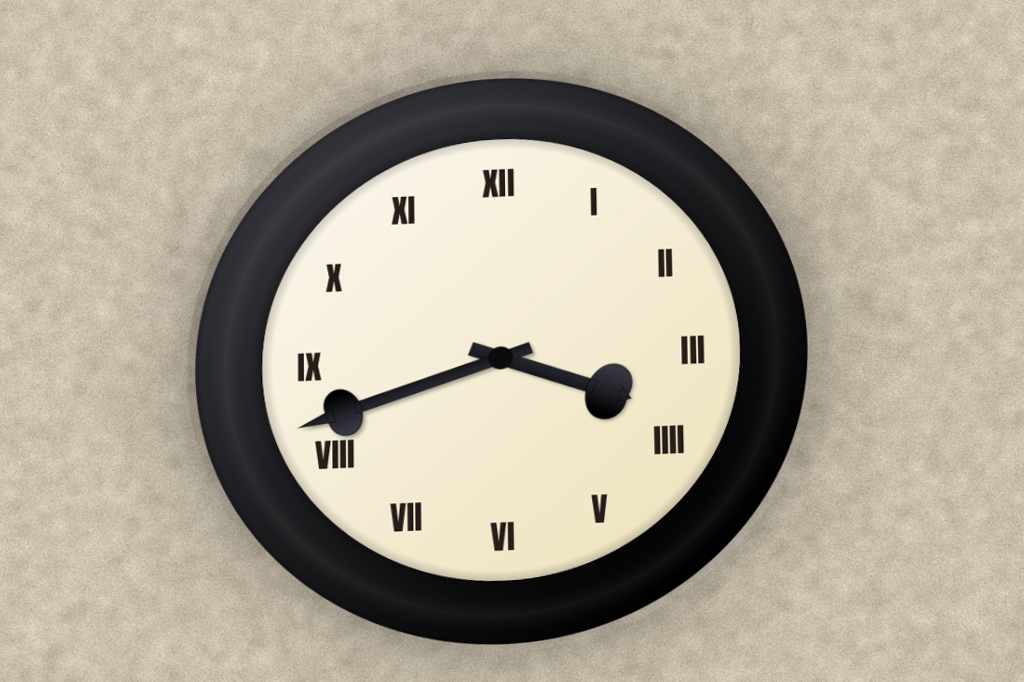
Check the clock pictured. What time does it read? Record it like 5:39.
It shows 3:42
